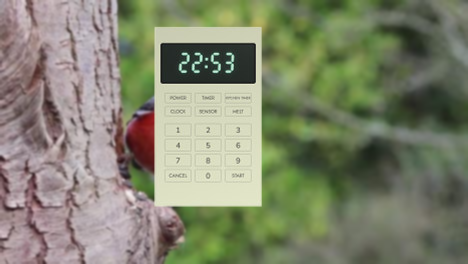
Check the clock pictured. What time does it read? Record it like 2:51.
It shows 22:53
